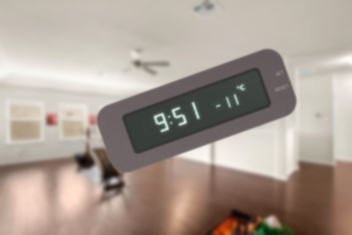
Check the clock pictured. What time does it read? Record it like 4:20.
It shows 9:51
